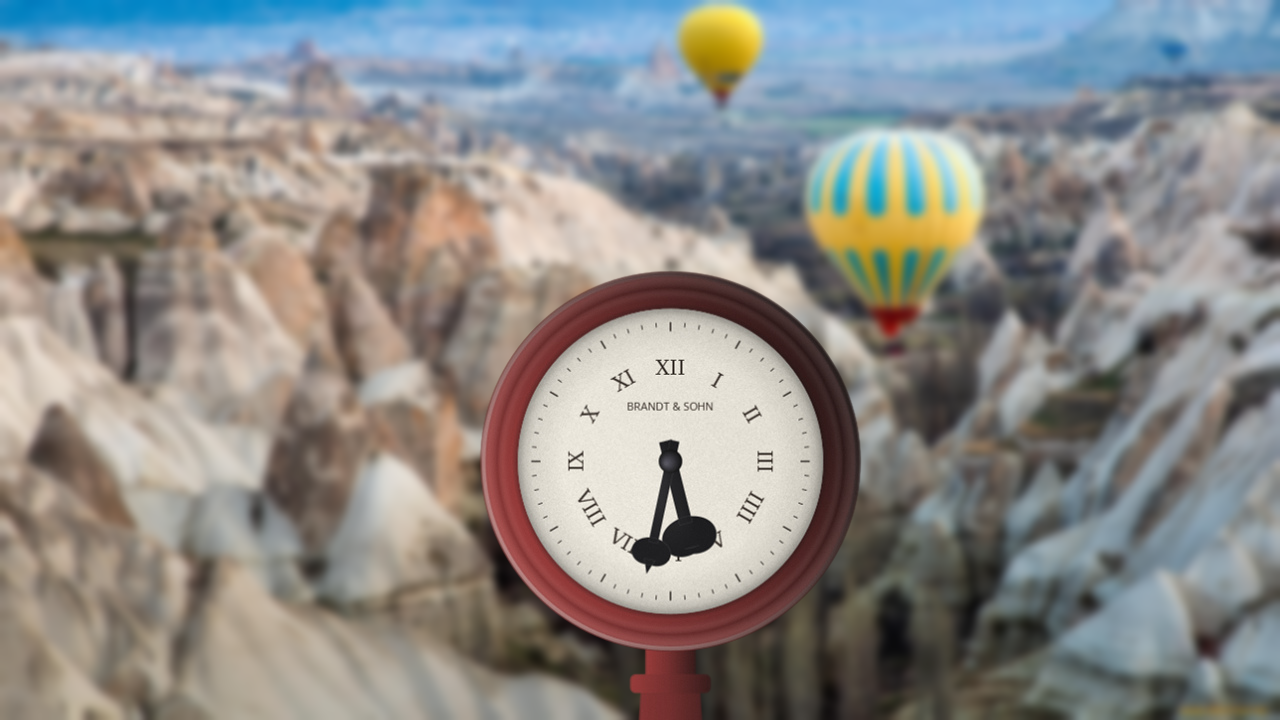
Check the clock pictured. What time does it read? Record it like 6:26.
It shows 5:32
